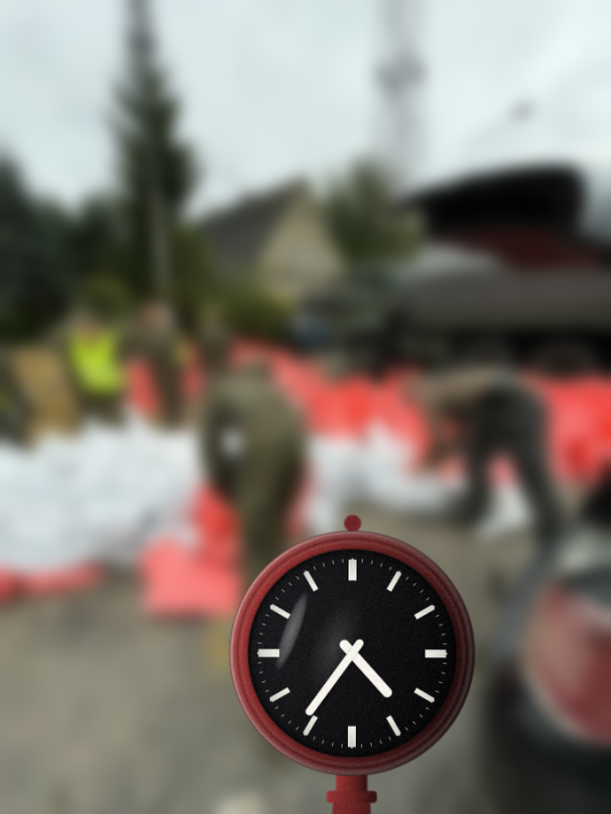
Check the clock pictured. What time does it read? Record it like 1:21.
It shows 4:36
